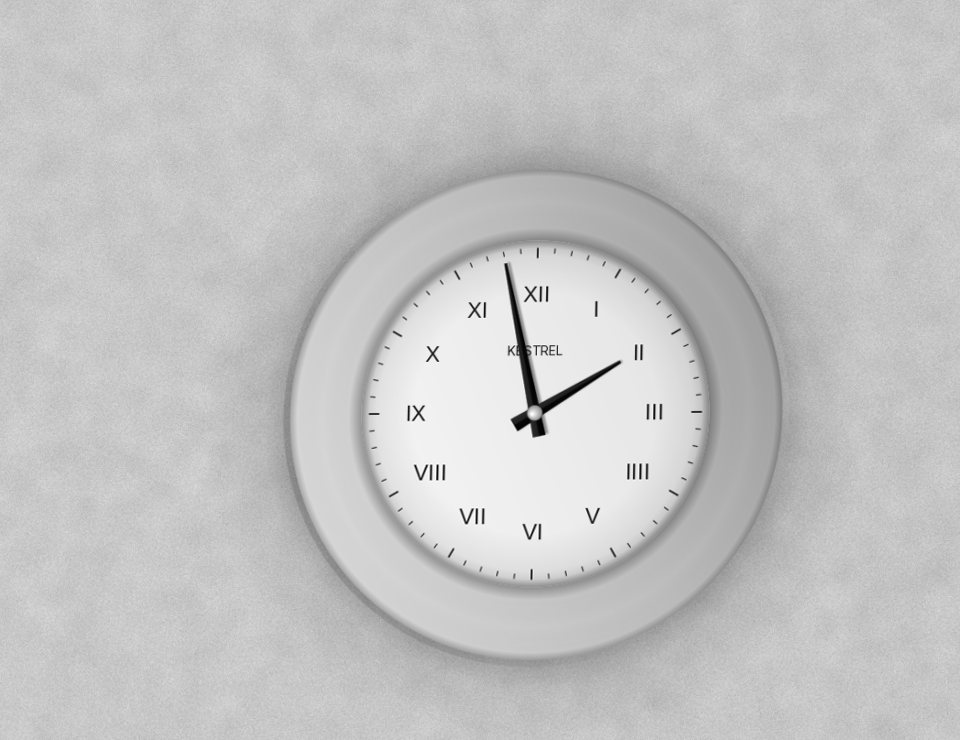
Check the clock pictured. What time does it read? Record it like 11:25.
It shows 1:58
